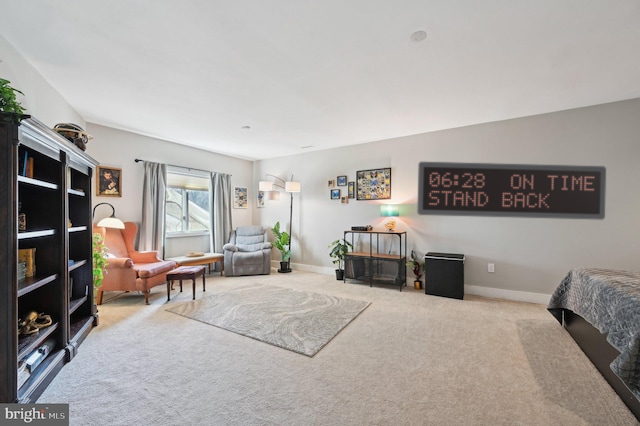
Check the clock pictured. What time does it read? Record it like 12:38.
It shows 6:28
